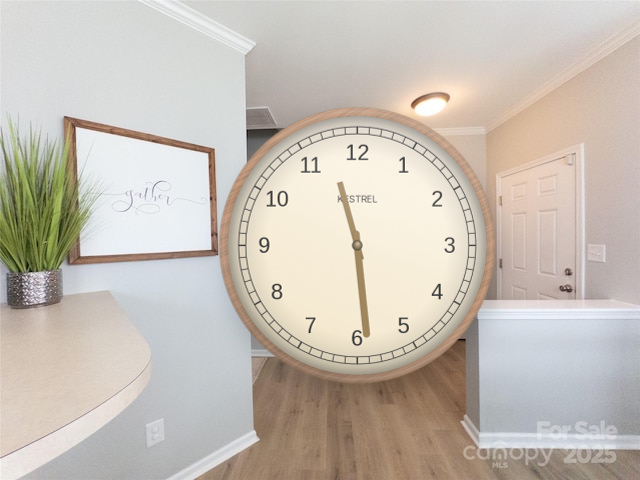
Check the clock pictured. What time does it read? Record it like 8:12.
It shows 11:29
